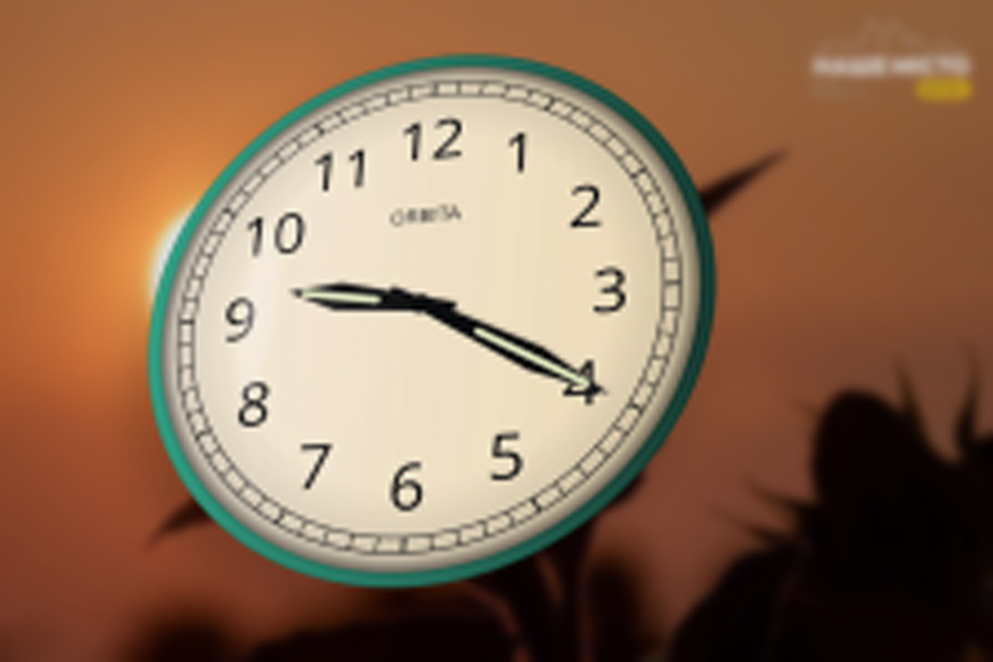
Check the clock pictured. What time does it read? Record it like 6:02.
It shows 9:20
